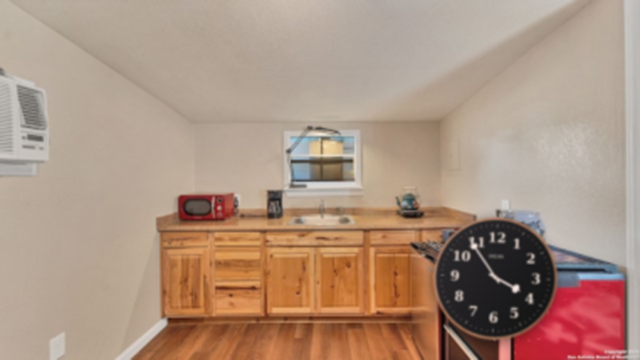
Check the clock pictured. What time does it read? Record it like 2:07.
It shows 3:54
